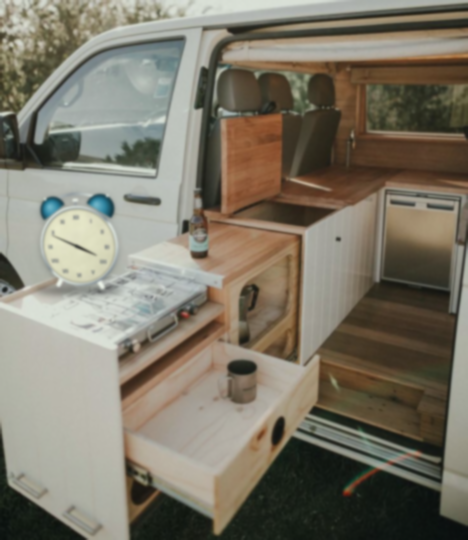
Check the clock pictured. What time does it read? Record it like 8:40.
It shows 3:49
